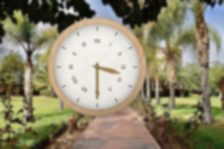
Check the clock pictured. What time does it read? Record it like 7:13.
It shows 3:30
